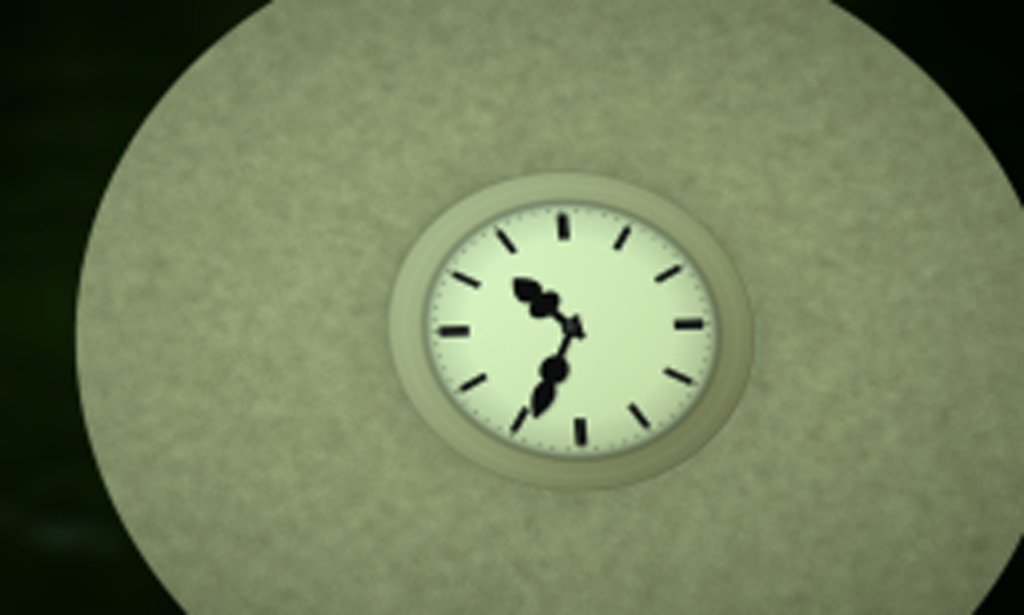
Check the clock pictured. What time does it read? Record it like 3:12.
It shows 10:34
